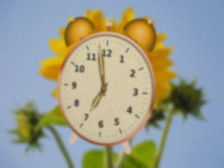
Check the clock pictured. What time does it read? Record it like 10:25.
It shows 6:58
